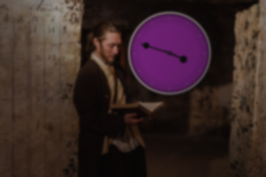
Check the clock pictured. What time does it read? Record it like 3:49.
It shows 3:48
